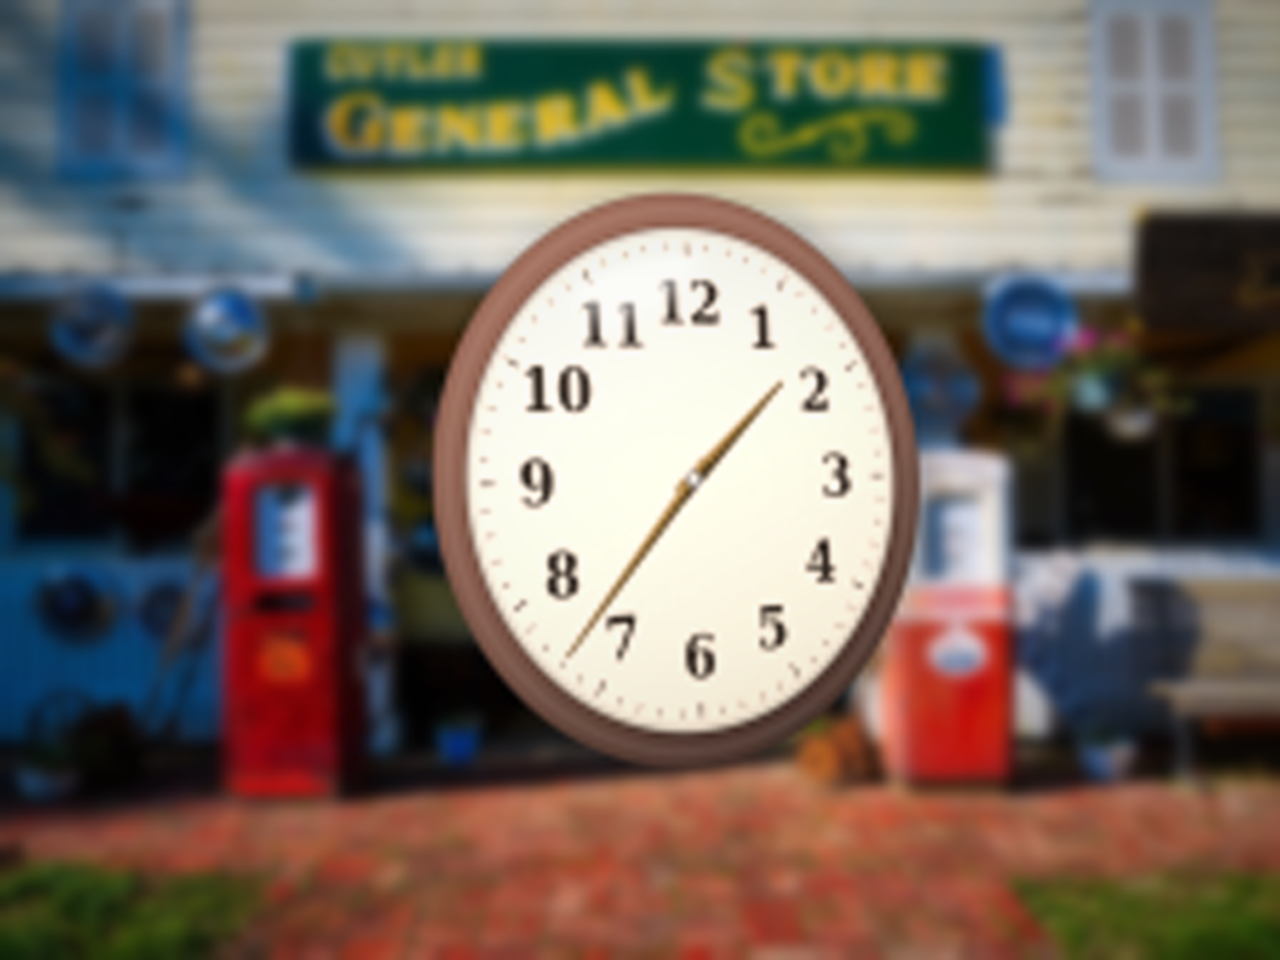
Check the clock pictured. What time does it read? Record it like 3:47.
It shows 1:37
